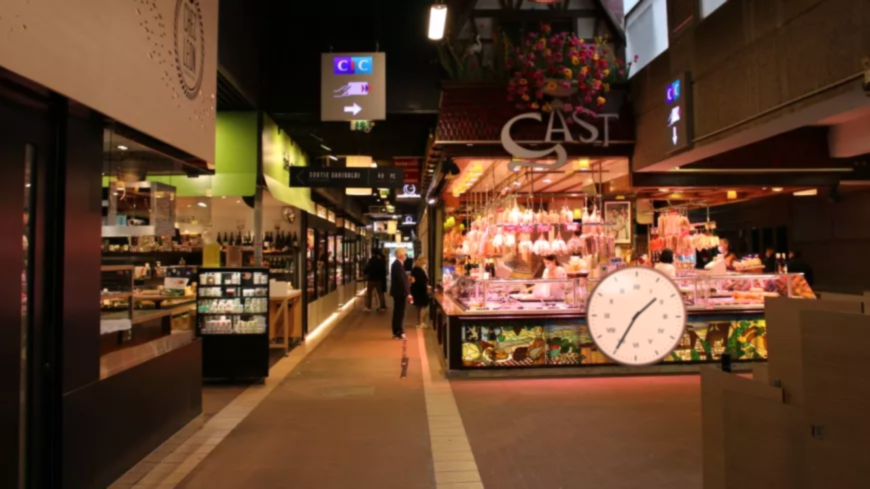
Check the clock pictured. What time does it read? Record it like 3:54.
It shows 1:35
